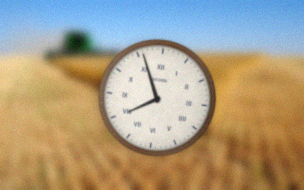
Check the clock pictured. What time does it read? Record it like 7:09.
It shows 7:56
